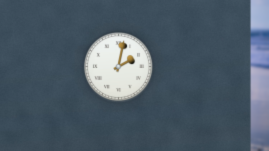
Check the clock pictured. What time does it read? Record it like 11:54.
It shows 2:02
